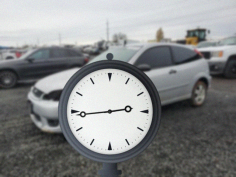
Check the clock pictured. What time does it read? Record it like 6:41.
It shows 2:44
